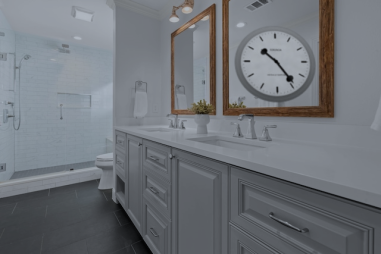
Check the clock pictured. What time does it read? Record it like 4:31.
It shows 10:24
